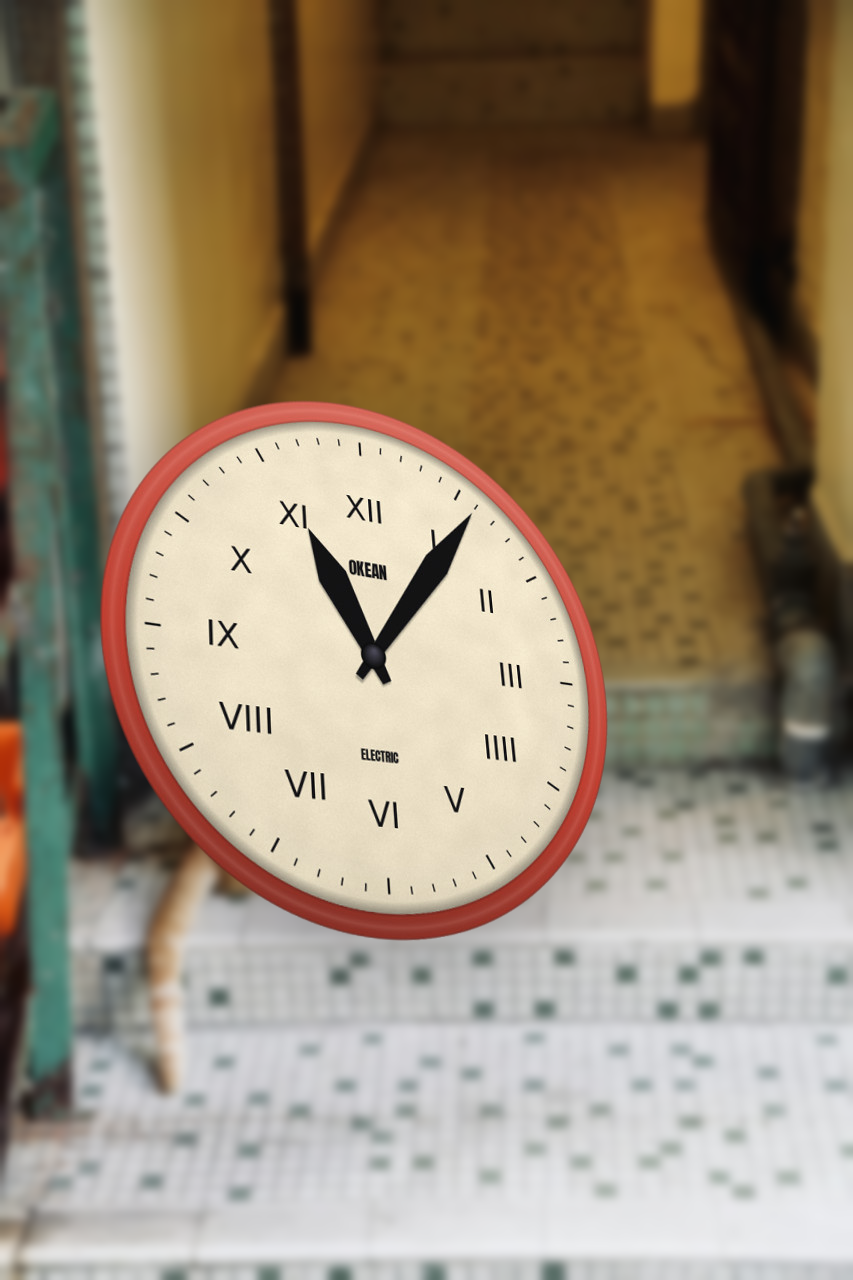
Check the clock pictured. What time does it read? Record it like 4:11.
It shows 11:06
